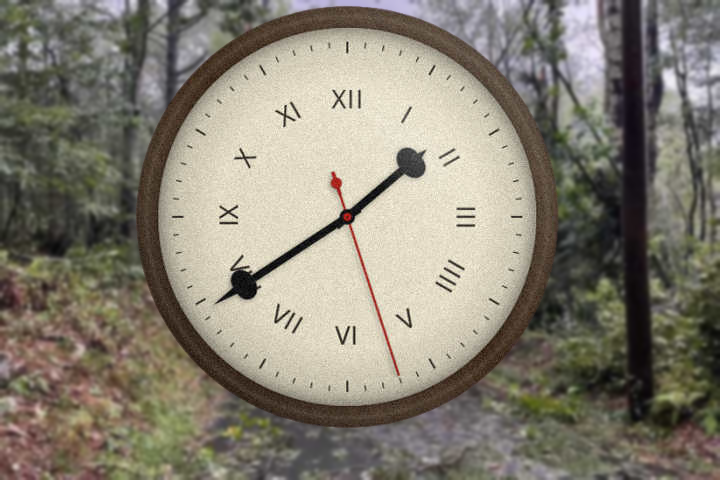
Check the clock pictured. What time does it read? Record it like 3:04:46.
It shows 1:39:27
